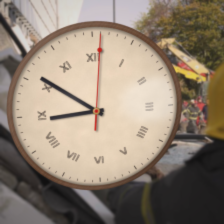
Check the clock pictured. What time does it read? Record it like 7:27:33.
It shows 8:51:01
